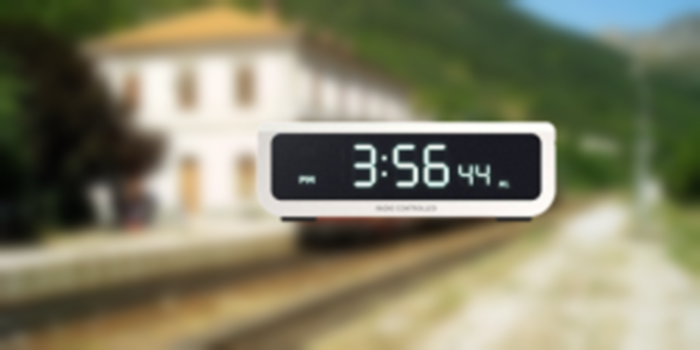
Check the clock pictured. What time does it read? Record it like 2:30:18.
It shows 3:56:44
